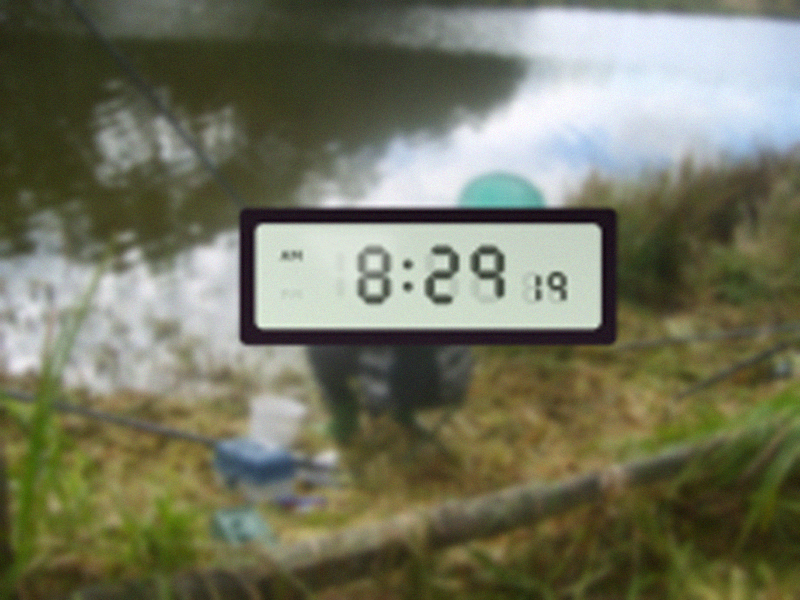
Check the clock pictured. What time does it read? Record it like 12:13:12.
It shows 8:29:19
